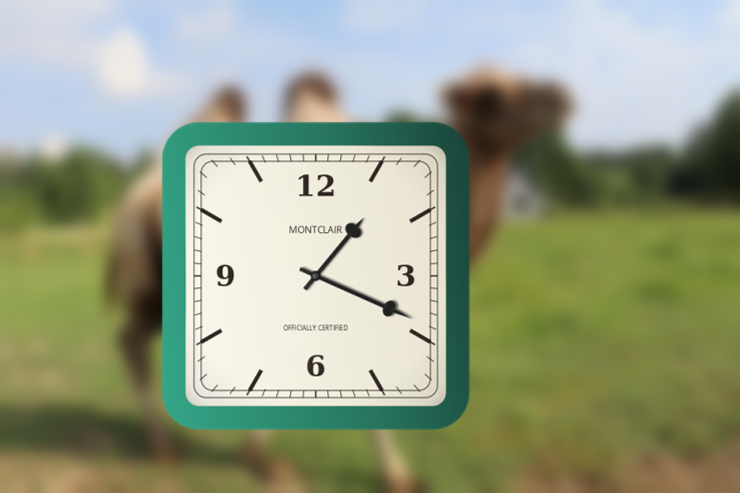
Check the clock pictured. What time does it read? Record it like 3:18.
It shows 1:19
